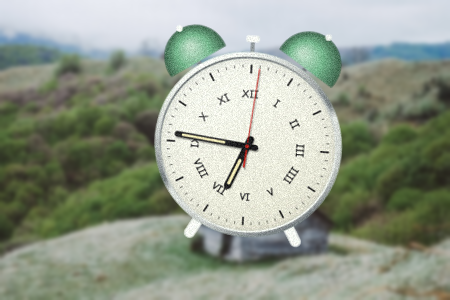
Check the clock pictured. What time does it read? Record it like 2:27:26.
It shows 6:46:01
